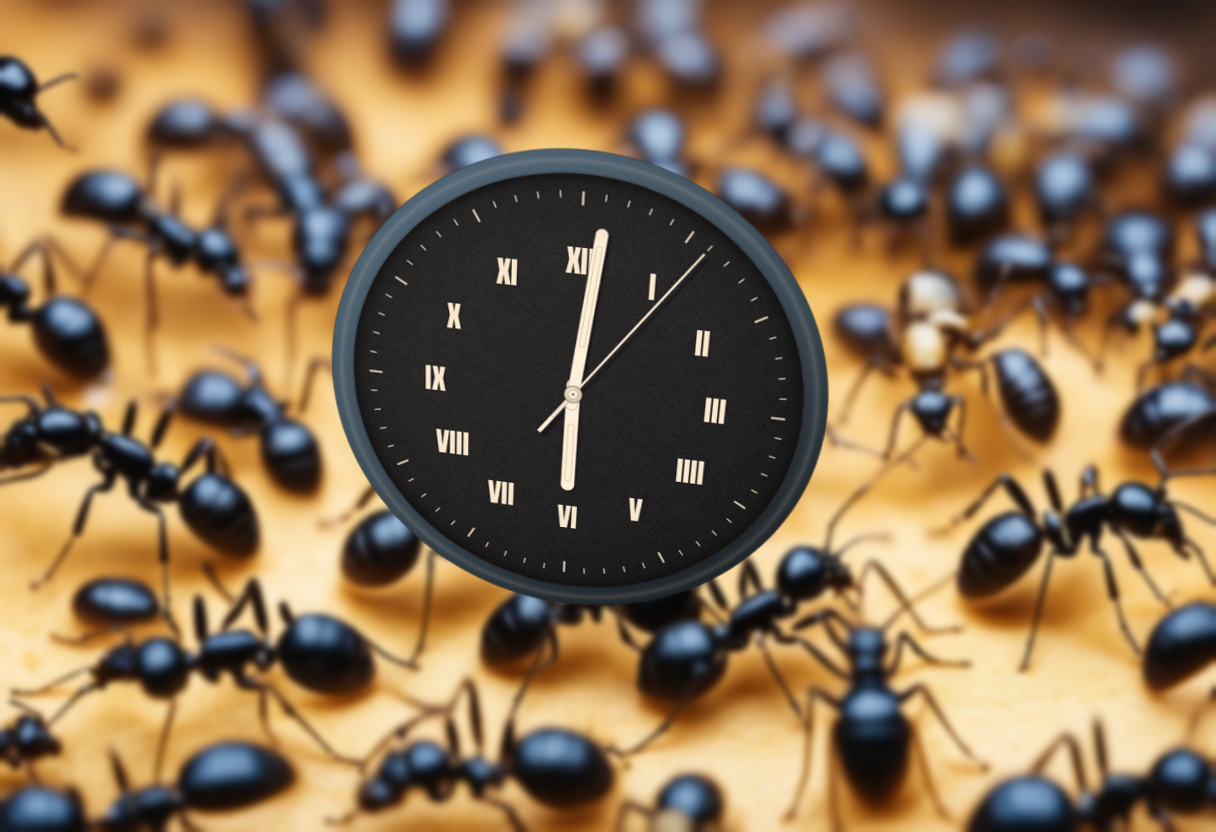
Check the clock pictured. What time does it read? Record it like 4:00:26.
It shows 6:01:06
